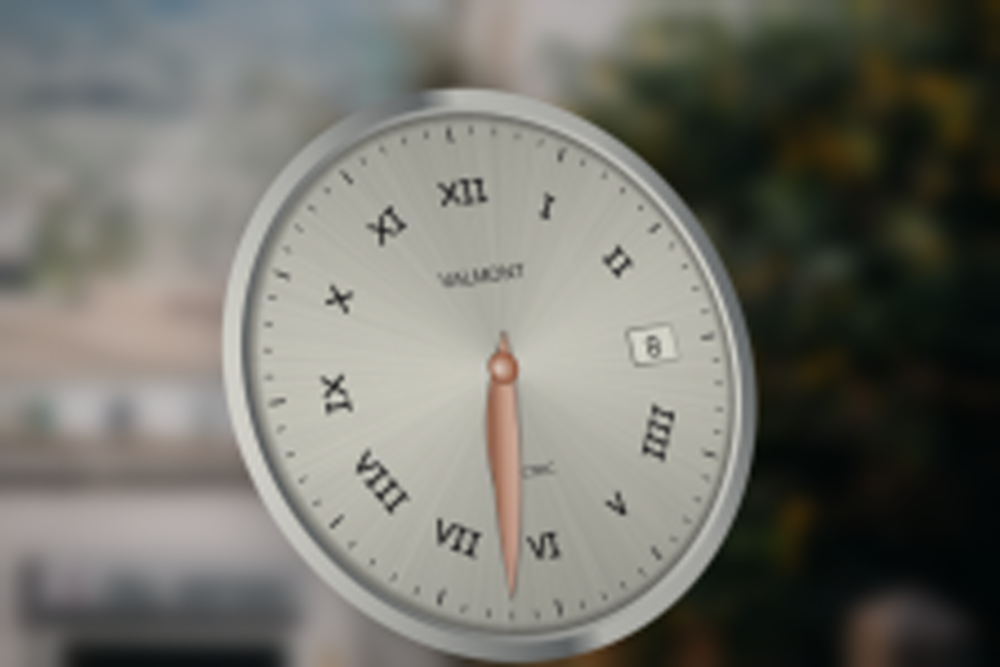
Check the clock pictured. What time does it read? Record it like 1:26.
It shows 6:32
